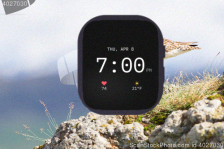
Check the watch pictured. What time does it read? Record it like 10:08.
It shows 7:00
